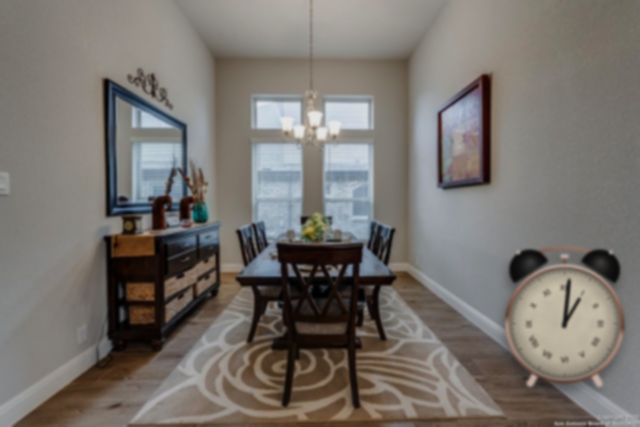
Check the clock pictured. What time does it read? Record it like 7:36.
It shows 1:01
